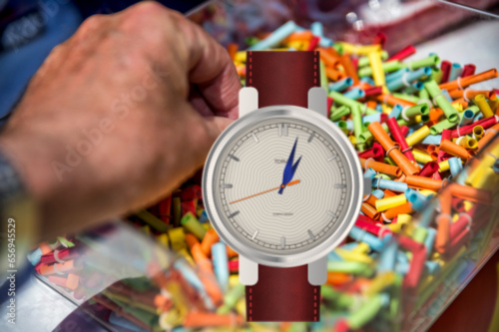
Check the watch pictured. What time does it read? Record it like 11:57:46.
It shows 1:02:42
